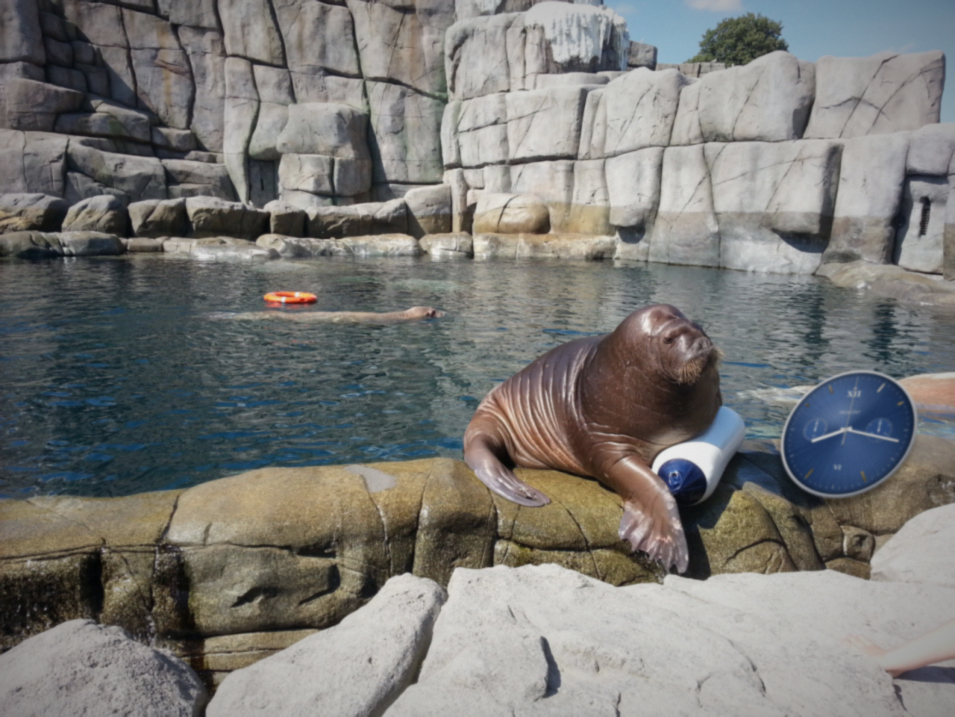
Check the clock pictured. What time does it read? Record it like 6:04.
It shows 8:17
